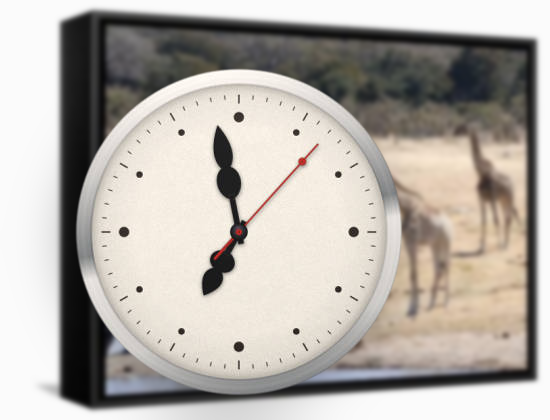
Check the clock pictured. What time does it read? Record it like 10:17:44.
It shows 6:58:07
